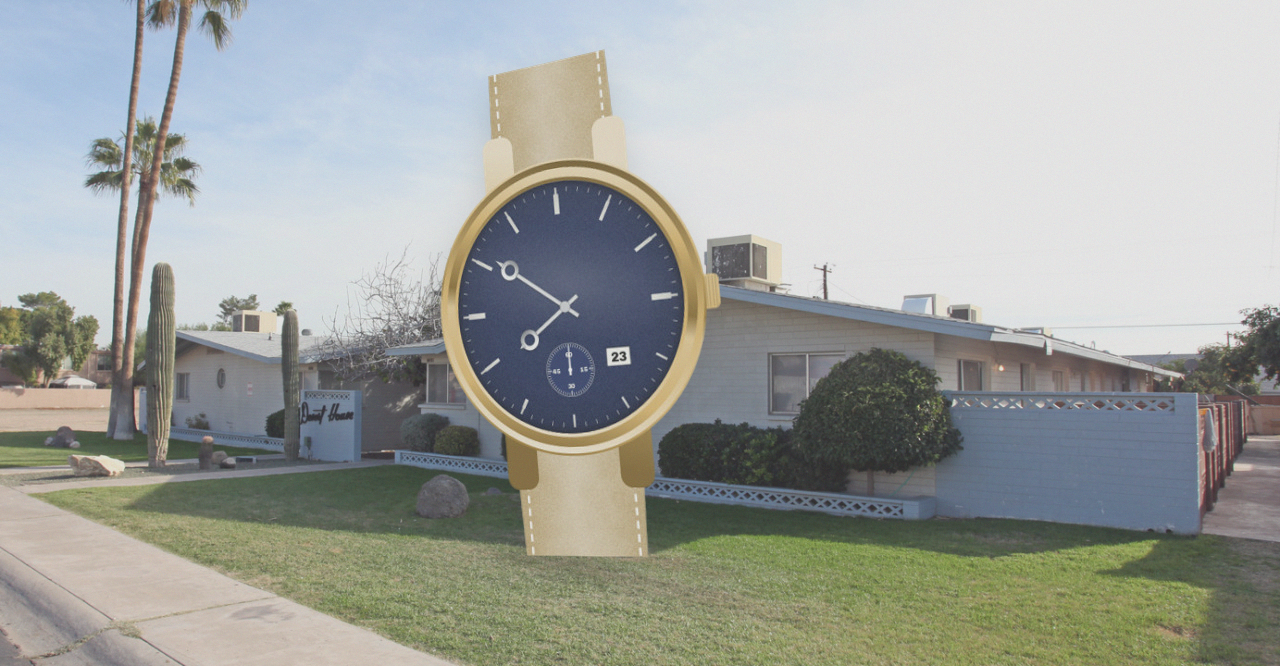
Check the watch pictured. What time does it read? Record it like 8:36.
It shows 7:51
